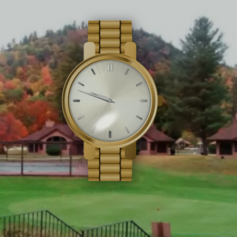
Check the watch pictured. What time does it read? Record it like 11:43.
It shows 9:48
